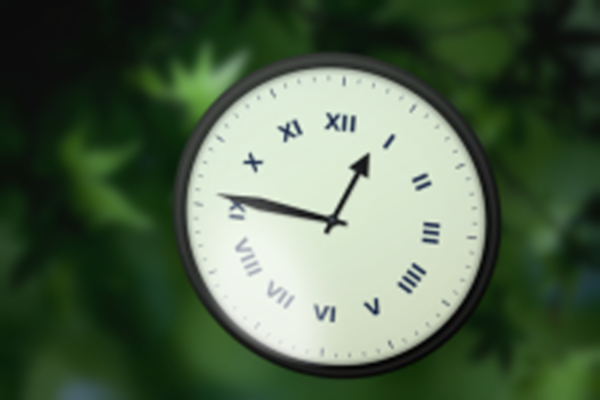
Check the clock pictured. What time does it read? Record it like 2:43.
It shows 12:46
